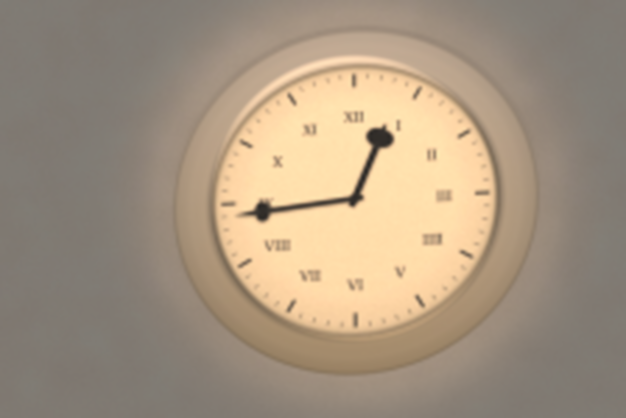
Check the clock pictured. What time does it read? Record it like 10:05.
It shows 12:44
